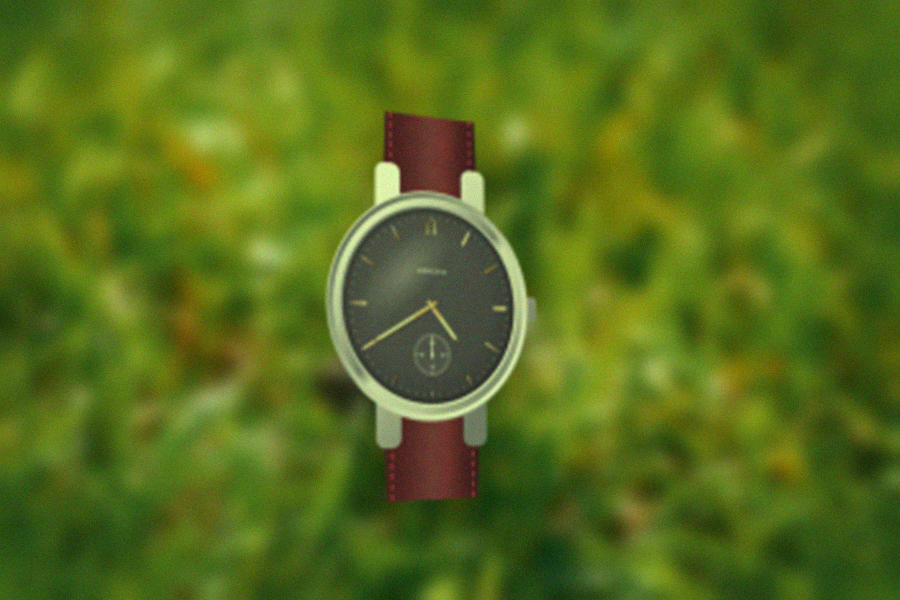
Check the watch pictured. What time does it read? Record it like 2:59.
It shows 4:40
